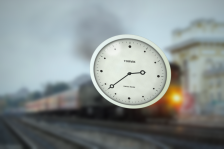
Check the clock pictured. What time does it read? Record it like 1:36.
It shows 2:38
